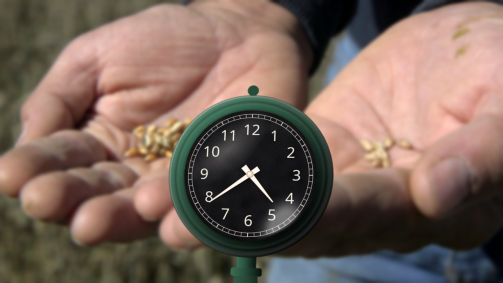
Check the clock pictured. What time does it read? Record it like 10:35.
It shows 4:39
